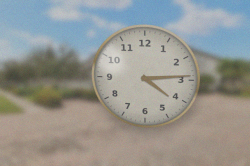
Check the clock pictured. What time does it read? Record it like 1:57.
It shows 4:14
